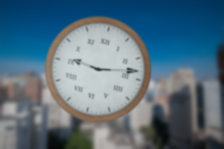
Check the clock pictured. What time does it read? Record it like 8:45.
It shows 9:13
